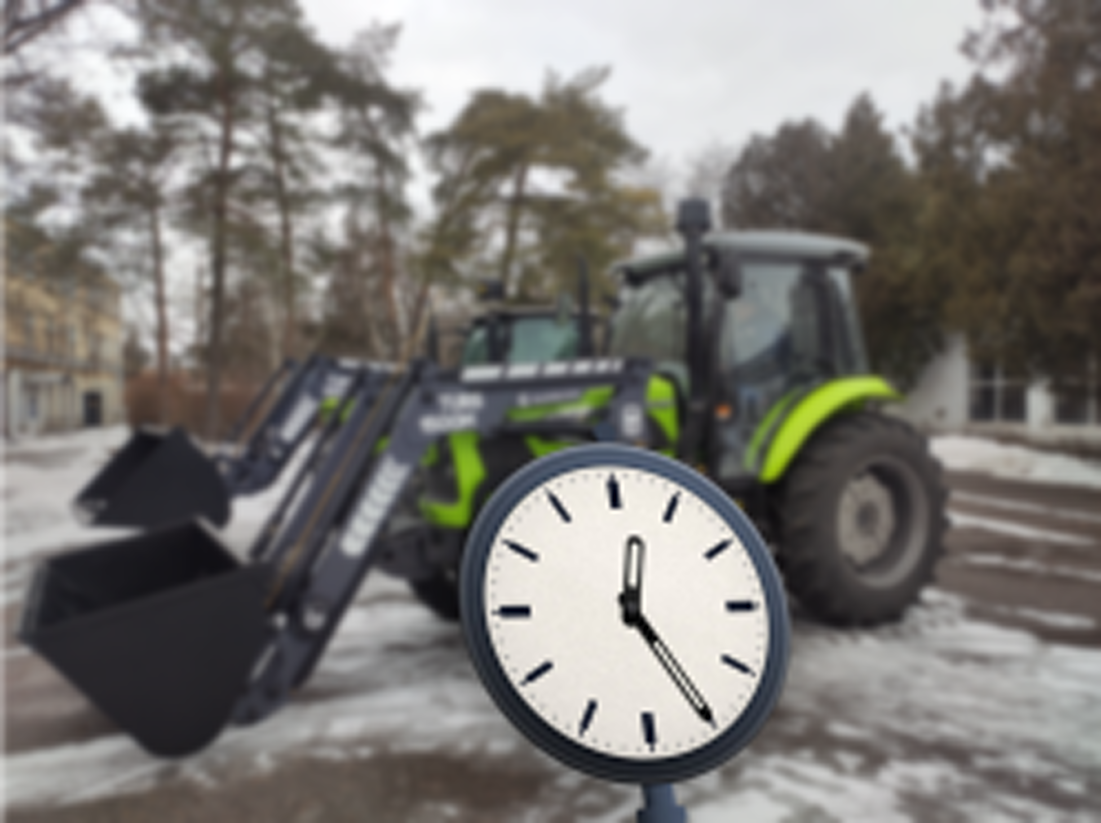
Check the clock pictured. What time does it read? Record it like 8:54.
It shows 12:25
